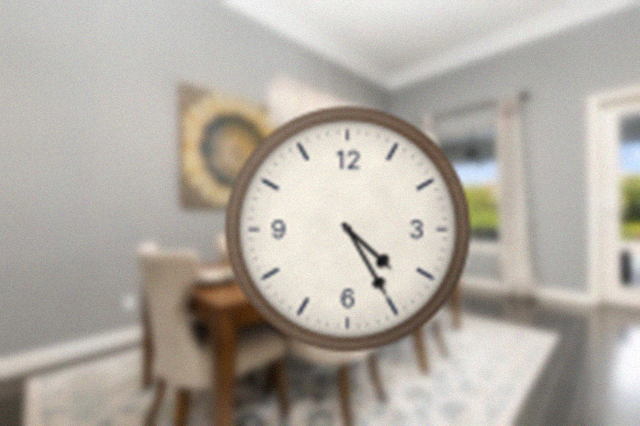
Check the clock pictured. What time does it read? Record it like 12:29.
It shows 4:25
